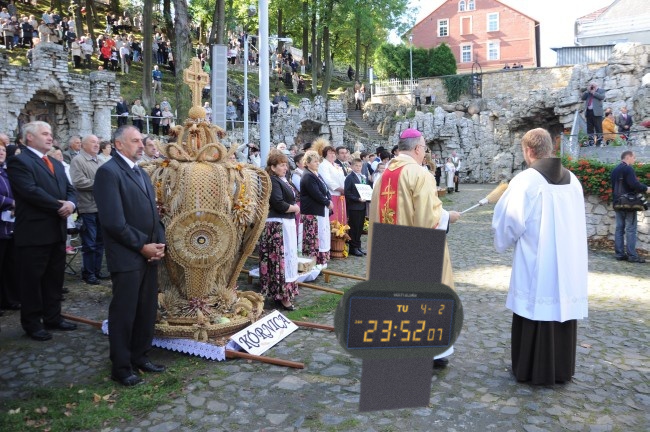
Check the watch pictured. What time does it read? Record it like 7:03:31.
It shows 23:52:07
